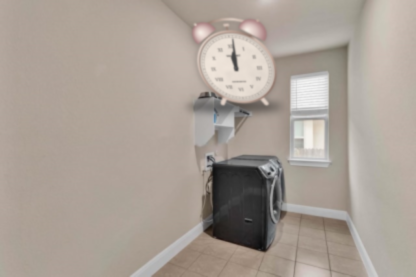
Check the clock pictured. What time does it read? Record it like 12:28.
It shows 12:01
